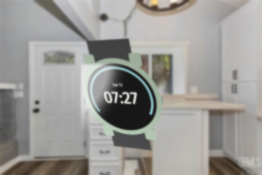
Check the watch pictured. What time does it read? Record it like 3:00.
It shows 7:27
